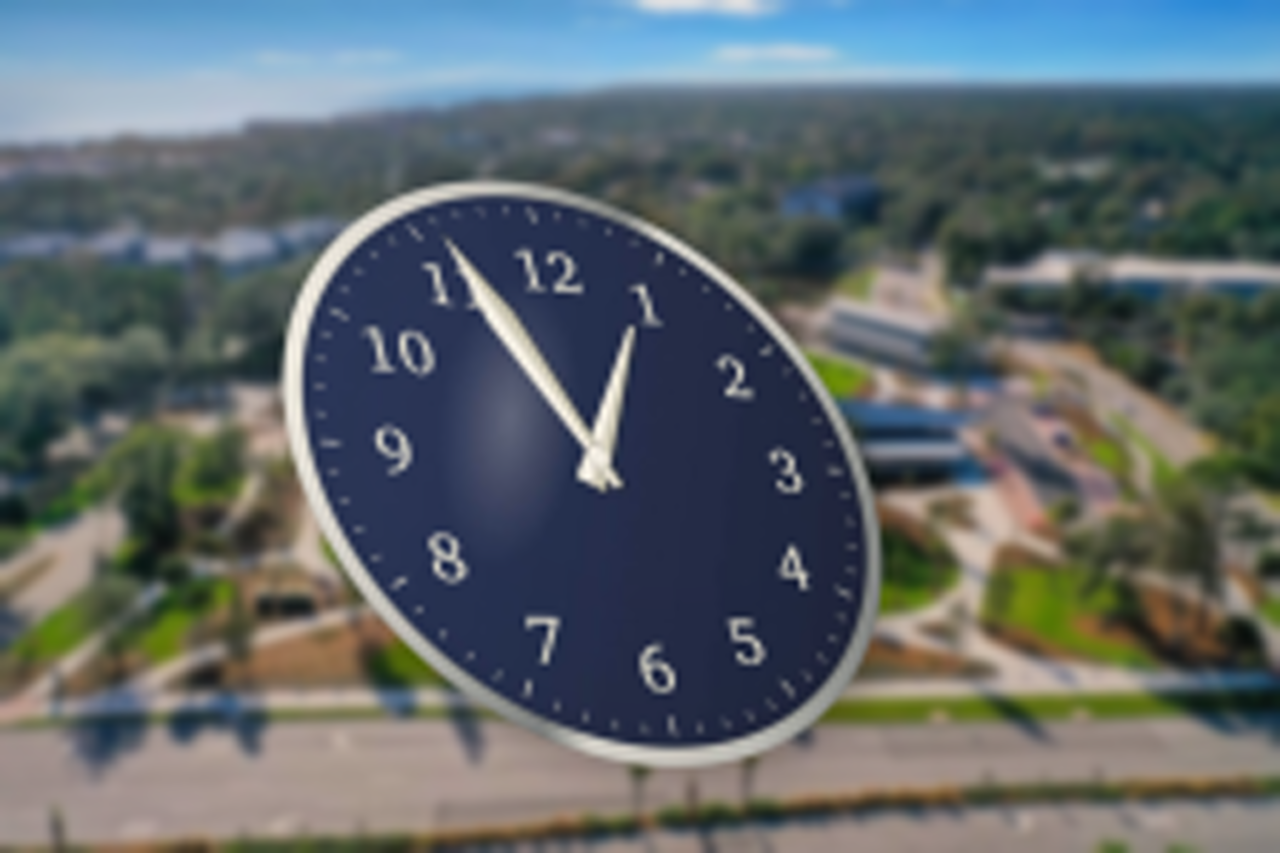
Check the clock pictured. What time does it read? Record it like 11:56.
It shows 12:56
